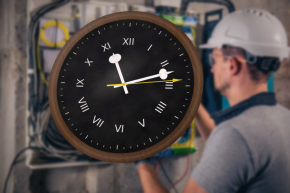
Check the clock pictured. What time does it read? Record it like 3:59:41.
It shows 11:12:14
